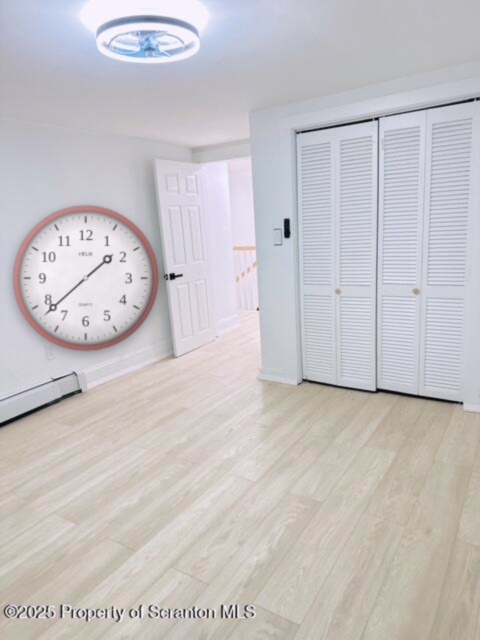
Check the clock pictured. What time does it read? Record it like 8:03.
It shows 1:38
